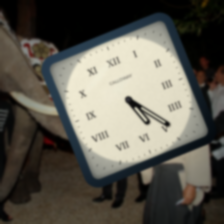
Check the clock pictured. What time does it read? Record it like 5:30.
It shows 5:24
